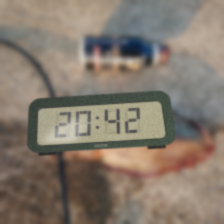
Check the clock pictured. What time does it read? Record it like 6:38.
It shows 20:42
